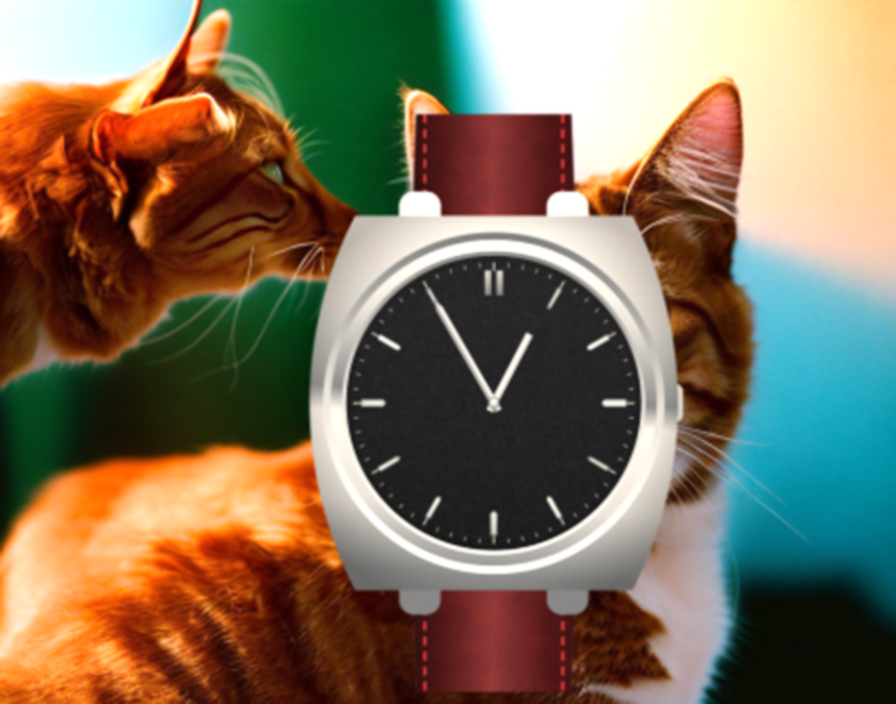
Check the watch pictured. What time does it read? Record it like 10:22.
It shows 12:55
